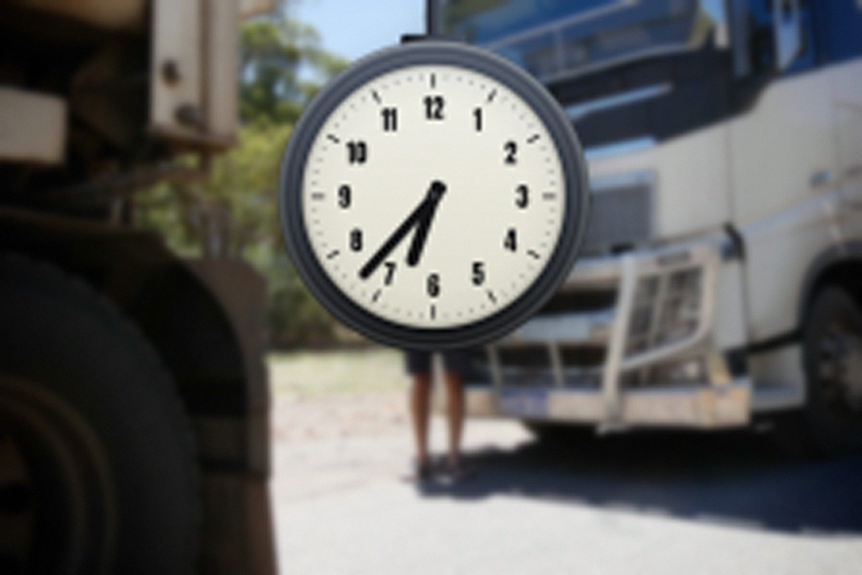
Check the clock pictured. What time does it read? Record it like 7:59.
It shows 6:37
